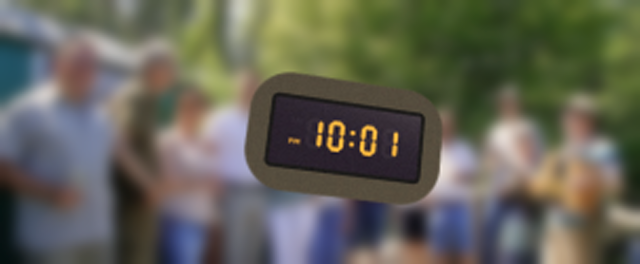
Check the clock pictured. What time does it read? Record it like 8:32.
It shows 10:01
